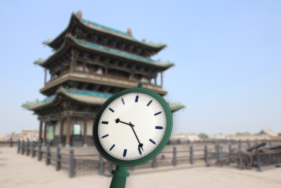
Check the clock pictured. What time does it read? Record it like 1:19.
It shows 9:24
